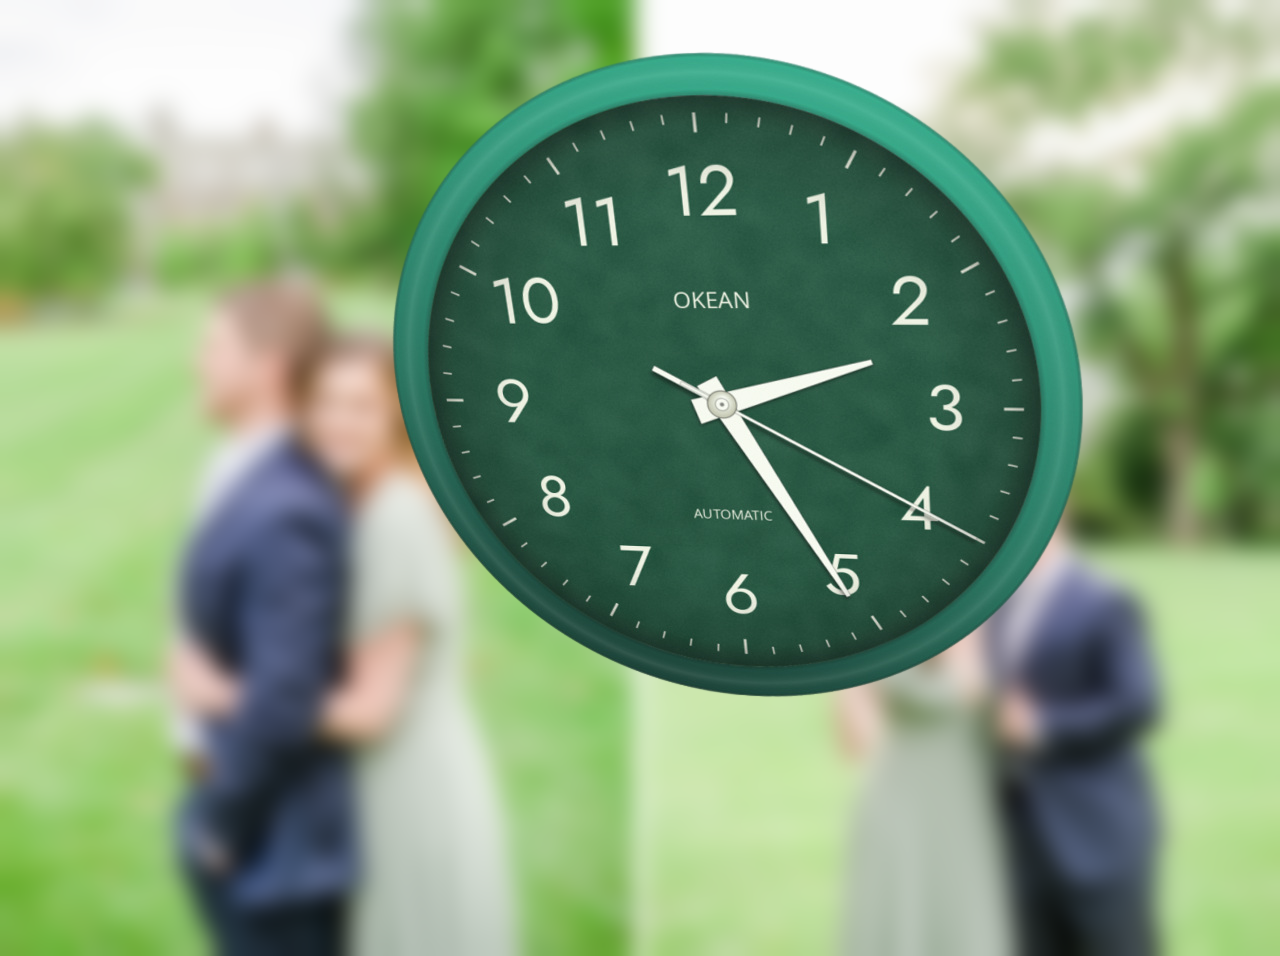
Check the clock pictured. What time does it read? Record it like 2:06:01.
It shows 2:25:20
